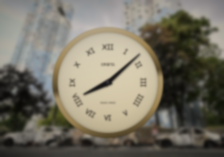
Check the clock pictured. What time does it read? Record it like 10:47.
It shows 8:08
